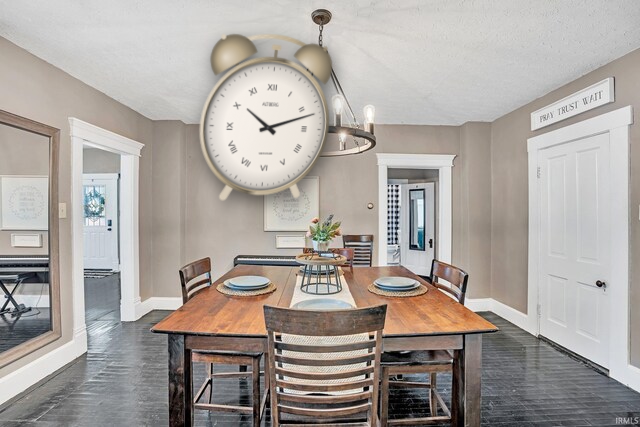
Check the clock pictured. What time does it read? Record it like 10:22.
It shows 10:12
